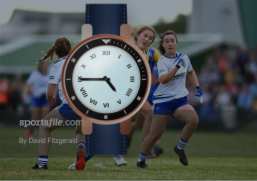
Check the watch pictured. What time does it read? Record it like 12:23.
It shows 4:45
